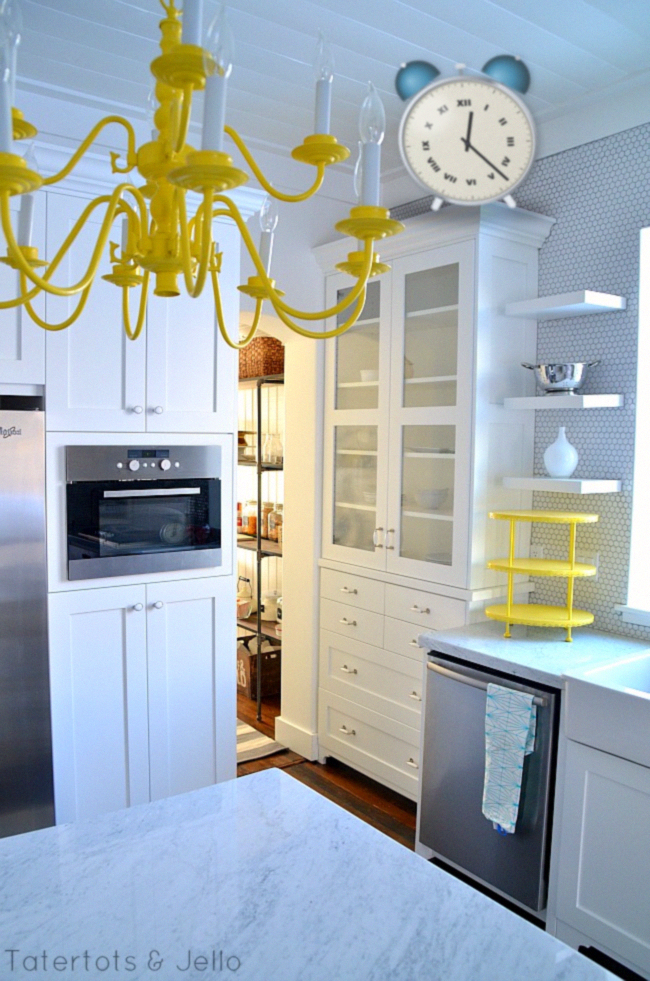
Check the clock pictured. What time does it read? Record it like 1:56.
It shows 12:23
